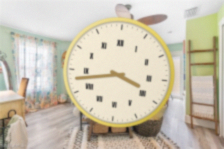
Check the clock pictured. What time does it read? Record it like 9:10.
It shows 3:43
